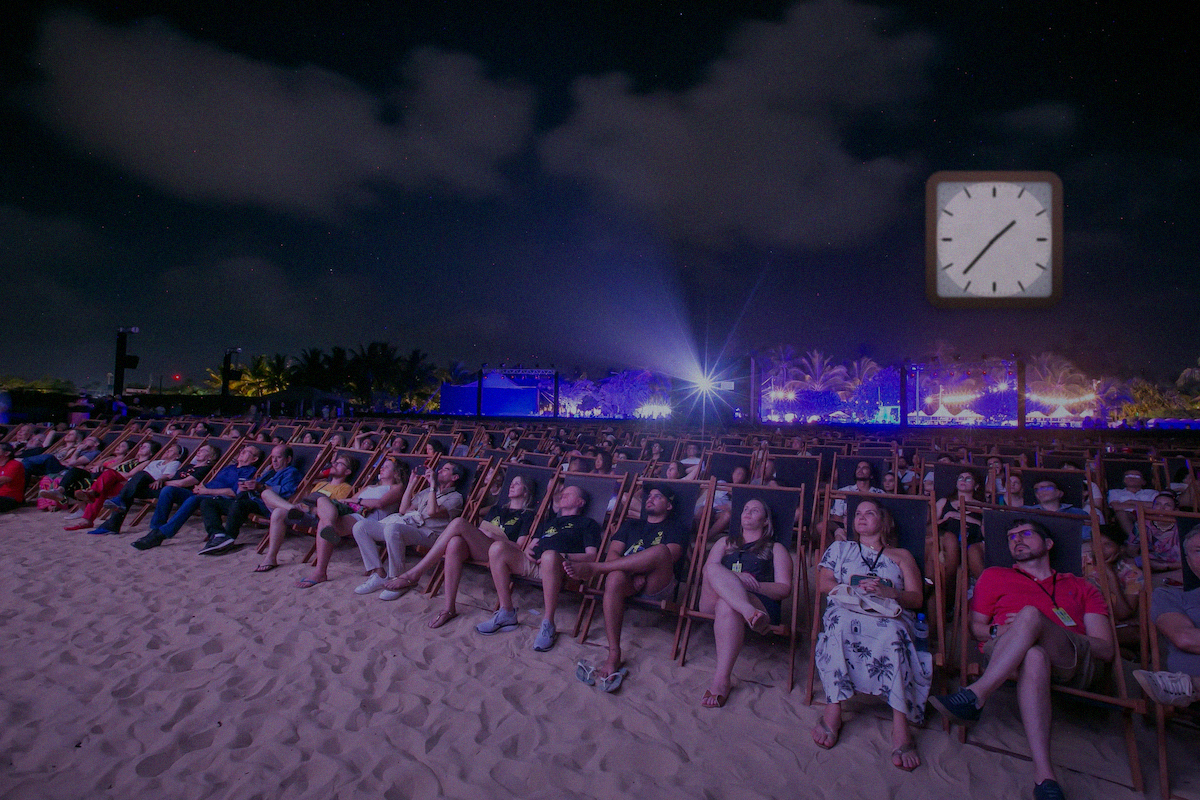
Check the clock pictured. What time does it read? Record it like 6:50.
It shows 1:37
